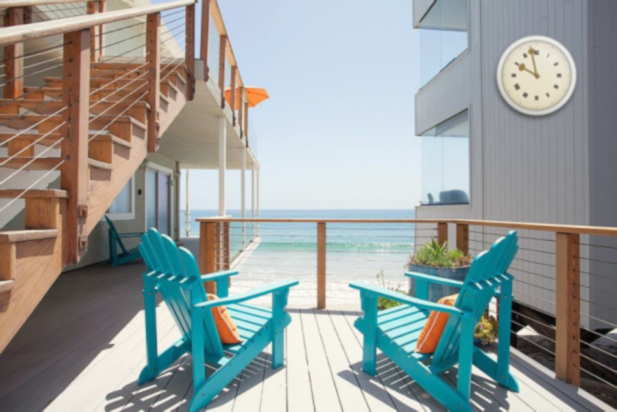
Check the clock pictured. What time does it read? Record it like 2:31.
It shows 9:58
